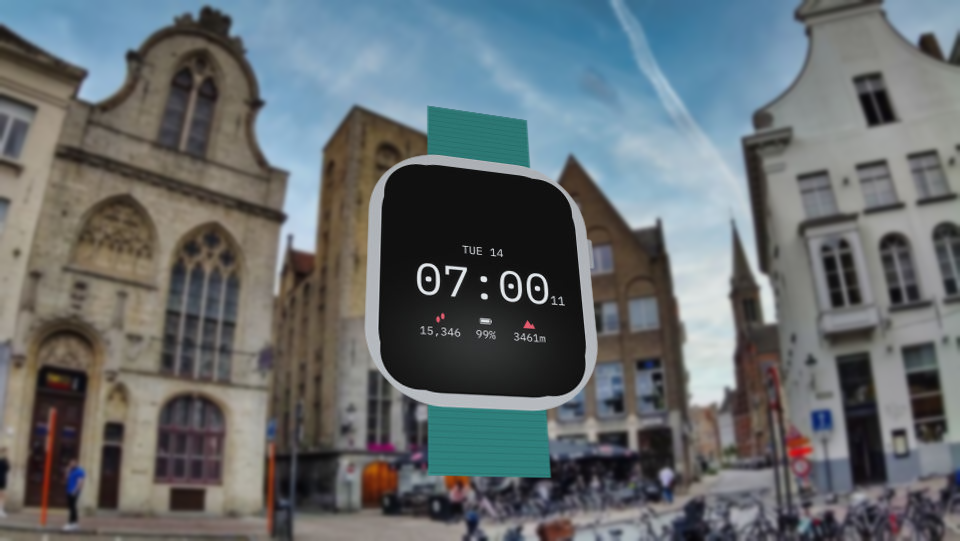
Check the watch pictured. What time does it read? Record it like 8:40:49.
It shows 7:00:11
